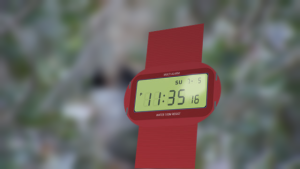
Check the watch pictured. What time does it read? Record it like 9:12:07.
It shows 11:35:16
